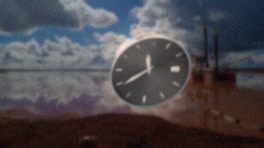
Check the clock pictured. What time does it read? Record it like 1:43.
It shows 11:39
